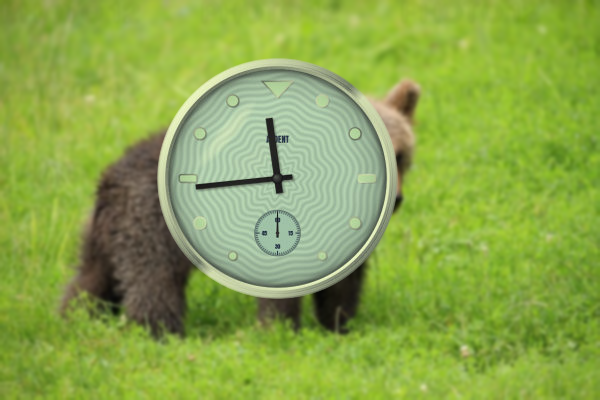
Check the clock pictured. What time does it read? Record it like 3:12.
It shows 11:44
